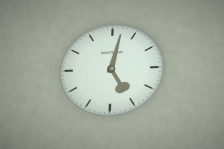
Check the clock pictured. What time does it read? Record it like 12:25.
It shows 5:02
